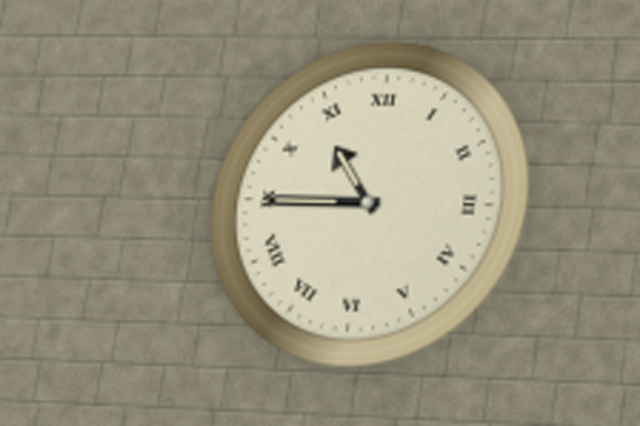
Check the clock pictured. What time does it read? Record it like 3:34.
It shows 10:45
